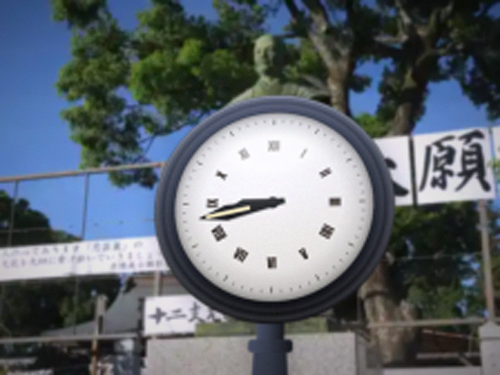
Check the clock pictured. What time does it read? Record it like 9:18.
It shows 8:43
